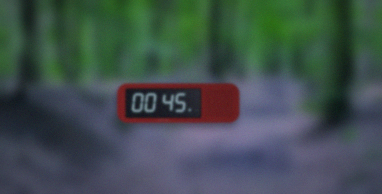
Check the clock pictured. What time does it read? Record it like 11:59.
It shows 0:45
